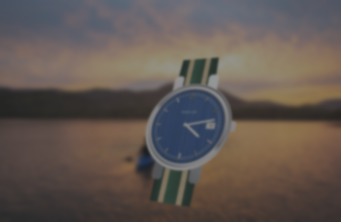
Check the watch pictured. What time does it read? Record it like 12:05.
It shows 4:13
